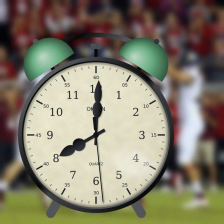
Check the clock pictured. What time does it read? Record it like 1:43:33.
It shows 8:00:29
